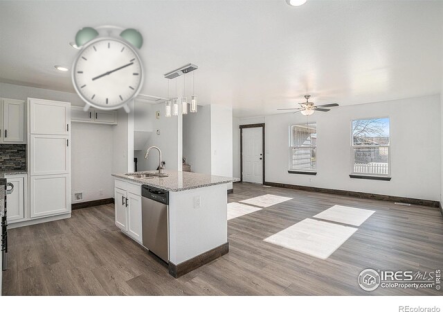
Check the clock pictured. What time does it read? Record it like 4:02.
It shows 8:11
